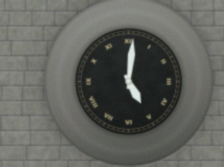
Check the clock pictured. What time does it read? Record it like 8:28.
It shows 5:01
